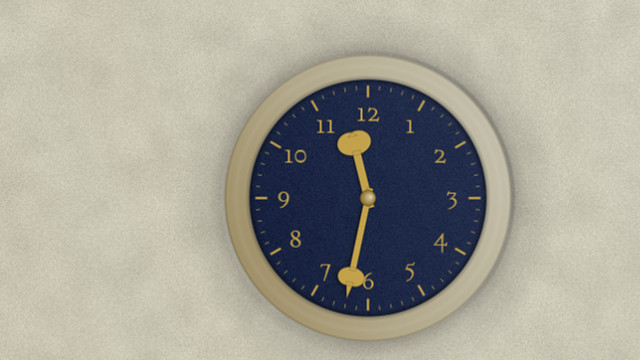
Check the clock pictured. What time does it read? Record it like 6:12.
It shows 11:32
